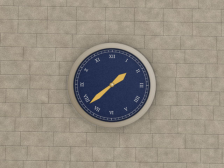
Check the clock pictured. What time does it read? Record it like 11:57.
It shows 1:38
